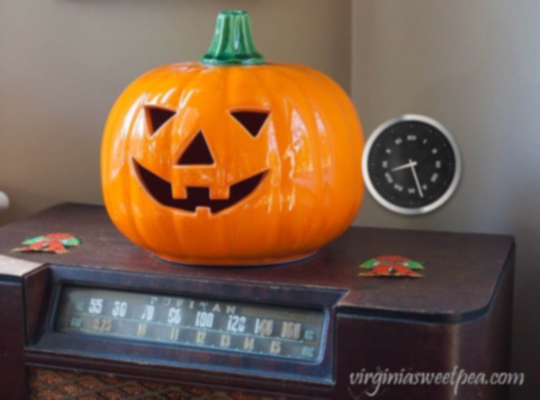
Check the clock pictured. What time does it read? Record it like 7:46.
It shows 8:27
